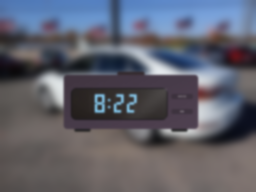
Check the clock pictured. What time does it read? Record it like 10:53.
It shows 8:22
